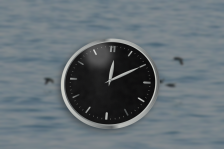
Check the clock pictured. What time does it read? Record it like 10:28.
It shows 12:10
